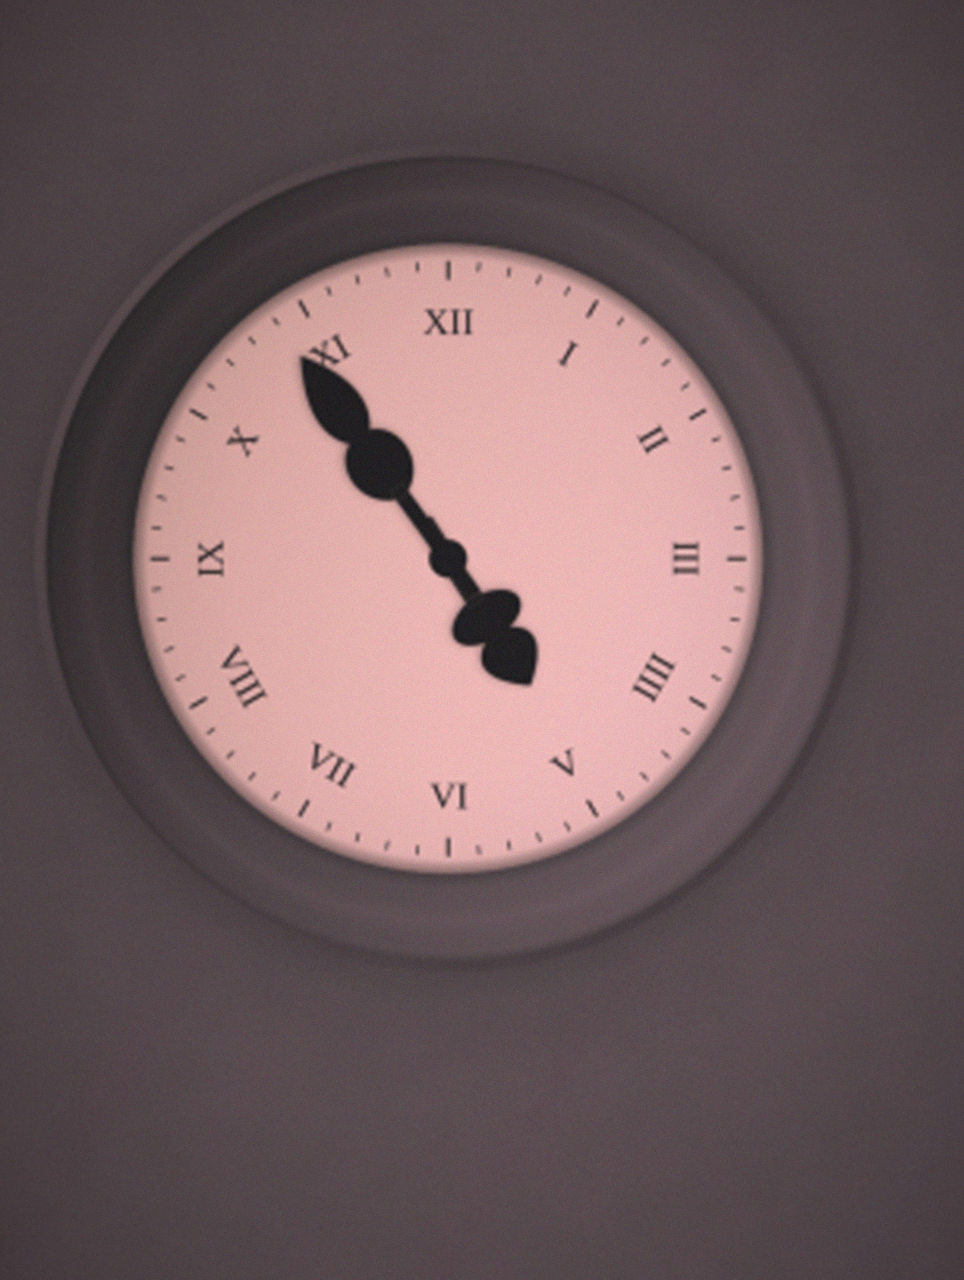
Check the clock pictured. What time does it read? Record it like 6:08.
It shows 4:54
